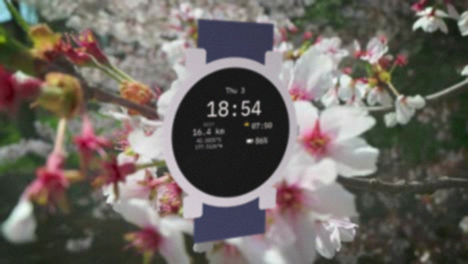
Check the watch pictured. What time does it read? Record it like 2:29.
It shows 18:54
